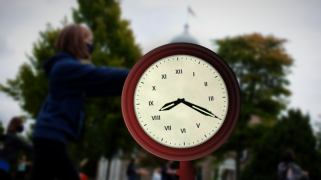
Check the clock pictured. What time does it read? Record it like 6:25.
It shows 8:20
